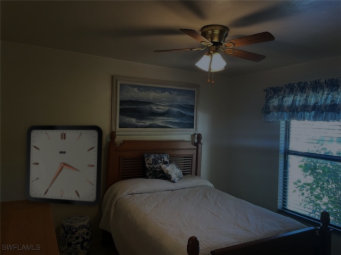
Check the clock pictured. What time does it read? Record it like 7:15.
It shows 3:35
